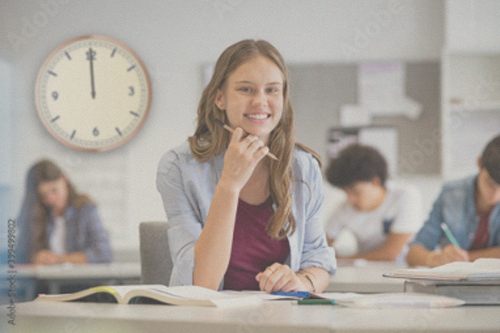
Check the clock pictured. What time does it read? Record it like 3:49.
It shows 12:00
